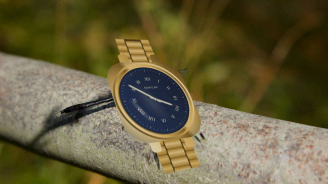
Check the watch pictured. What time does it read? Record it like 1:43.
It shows 3:51
